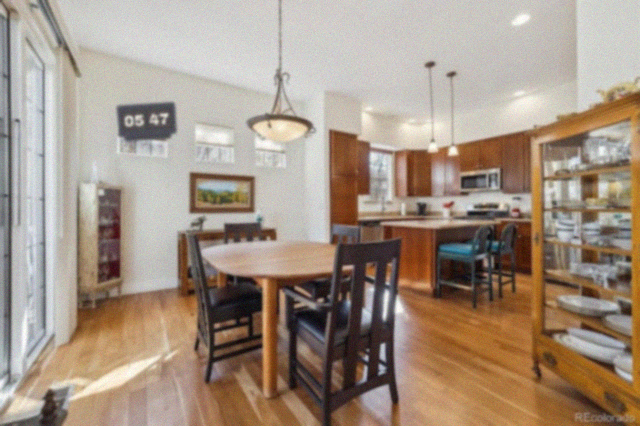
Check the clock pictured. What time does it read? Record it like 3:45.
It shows 5:47
